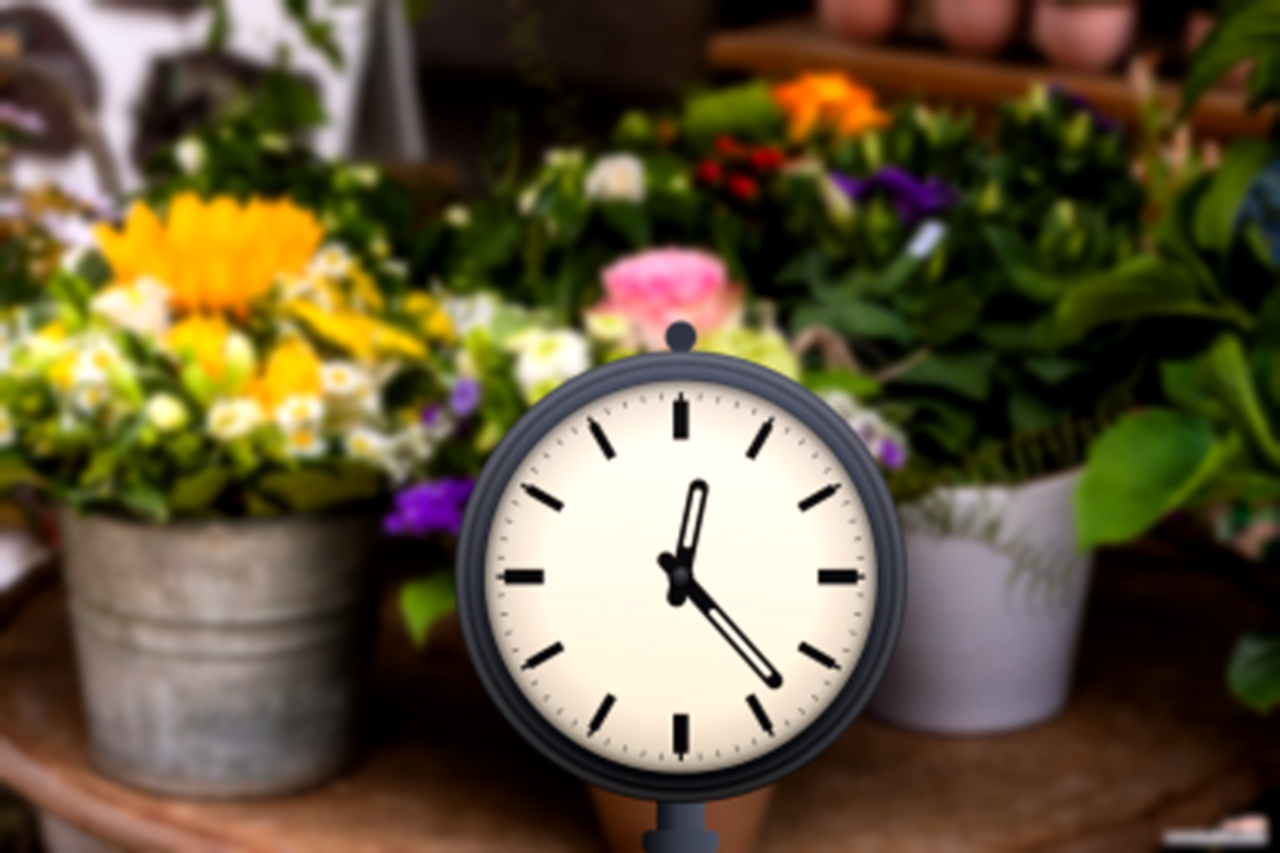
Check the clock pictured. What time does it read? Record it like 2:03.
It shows 12:23
